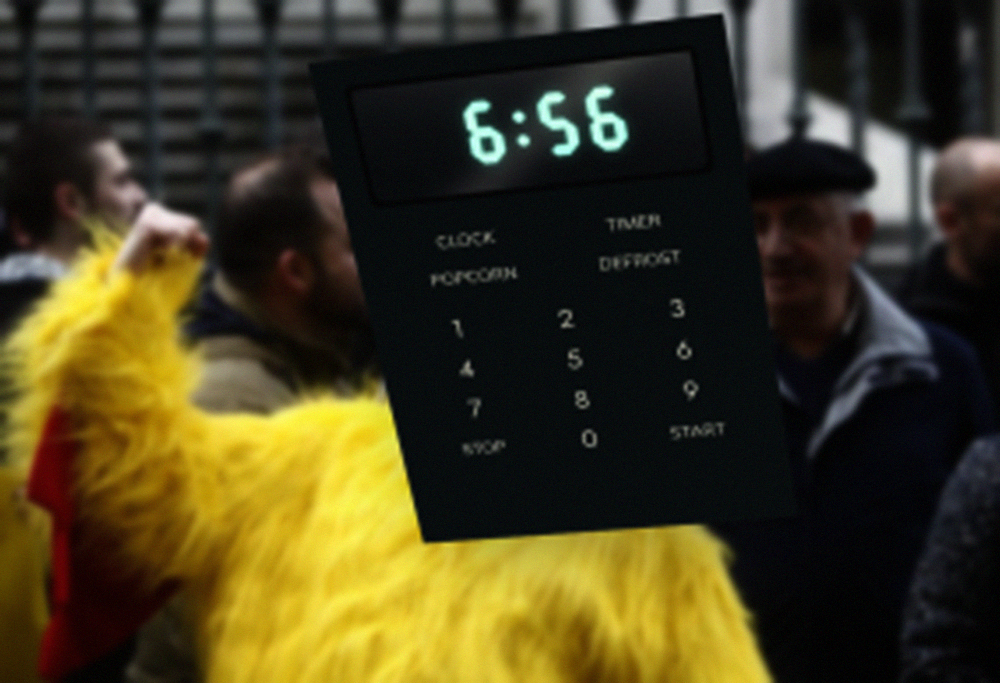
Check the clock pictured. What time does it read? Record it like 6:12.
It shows 6:56
